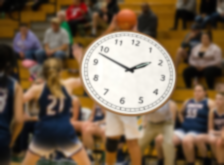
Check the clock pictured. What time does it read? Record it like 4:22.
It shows 1:48
